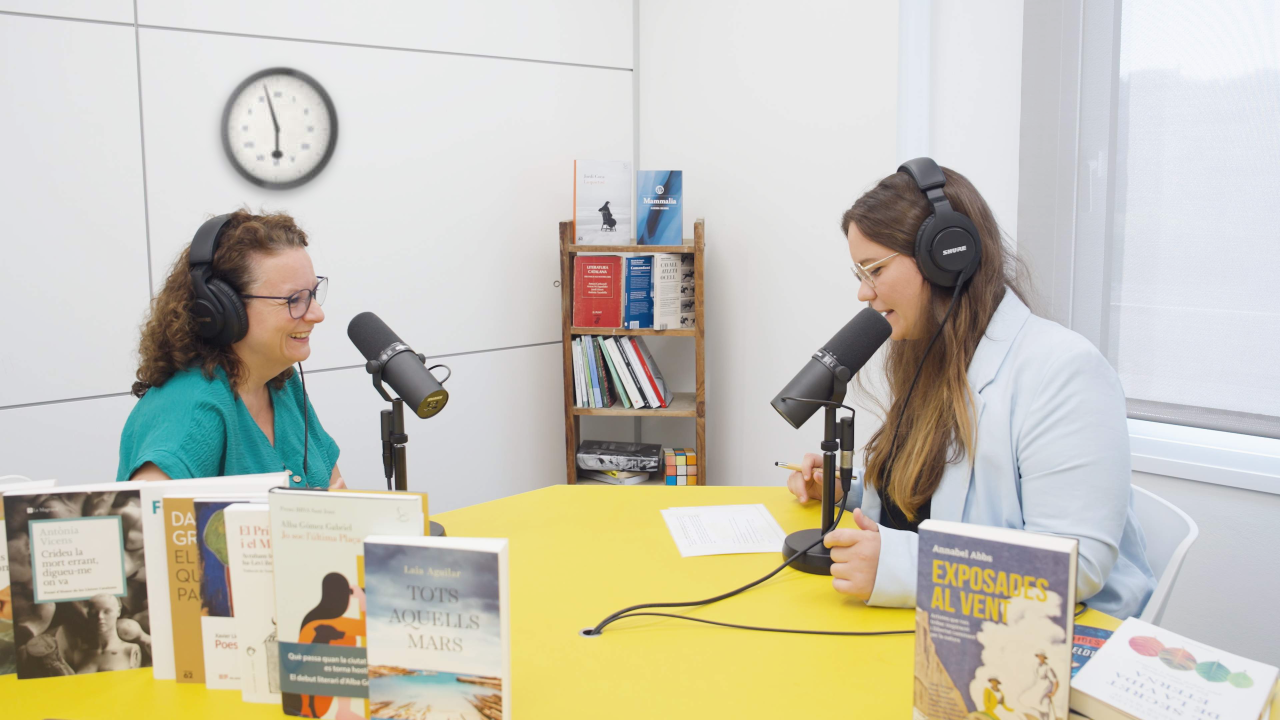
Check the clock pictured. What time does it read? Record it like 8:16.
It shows 5:57
